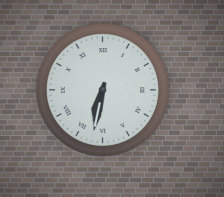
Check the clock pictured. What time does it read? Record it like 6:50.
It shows 6:32
